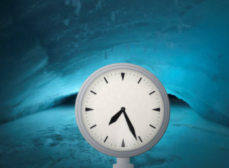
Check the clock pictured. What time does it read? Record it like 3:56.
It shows 7:26
